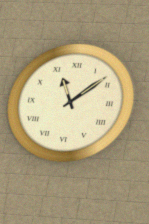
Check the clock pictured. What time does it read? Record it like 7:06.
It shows 11:08
